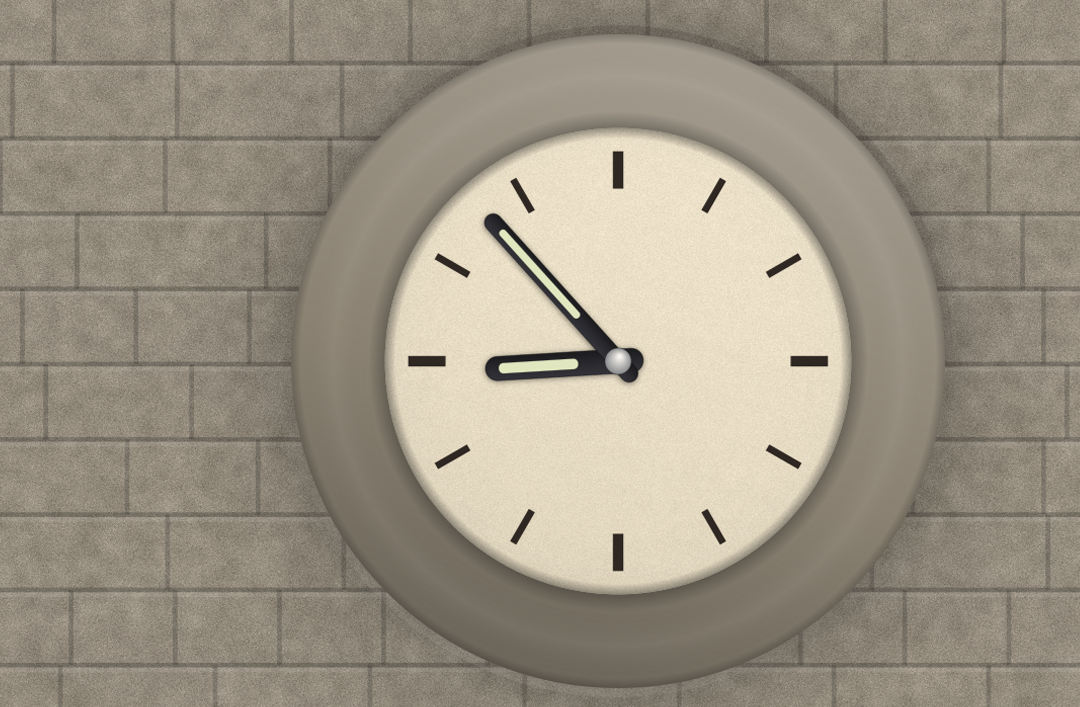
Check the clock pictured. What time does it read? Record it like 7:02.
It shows 8:53
